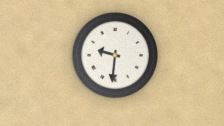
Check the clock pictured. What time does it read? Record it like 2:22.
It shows 9:31
